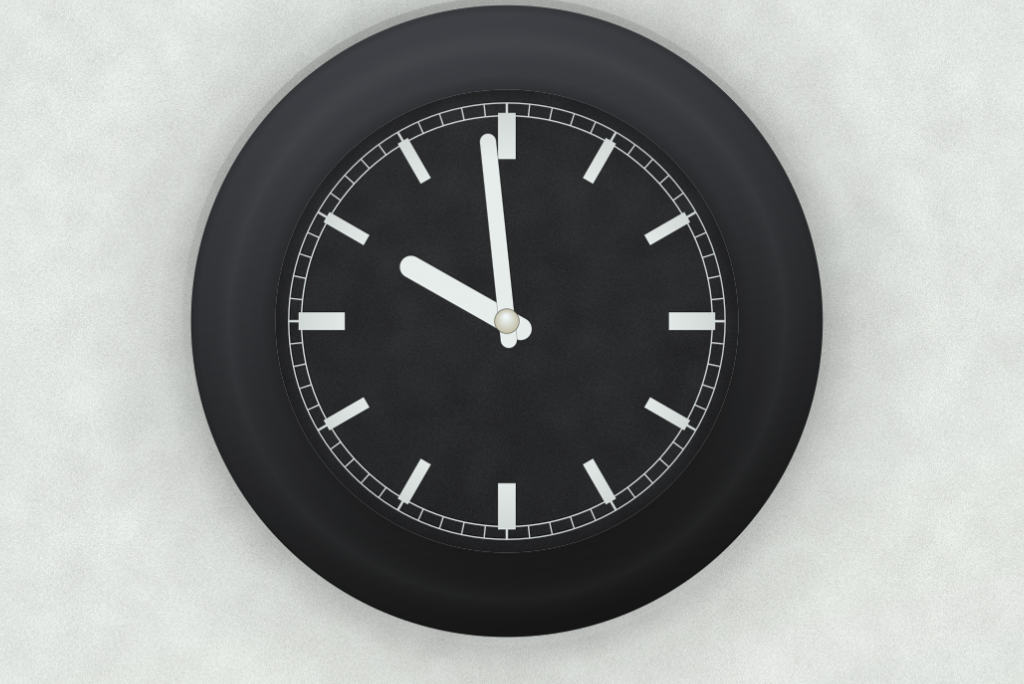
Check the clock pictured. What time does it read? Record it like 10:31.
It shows 9:59
